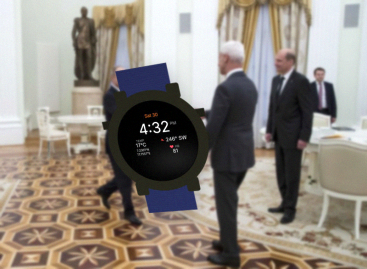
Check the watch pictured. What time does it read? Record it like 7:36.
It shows 4:32
